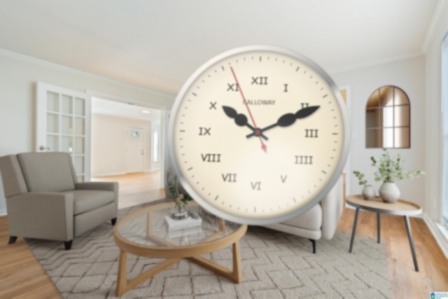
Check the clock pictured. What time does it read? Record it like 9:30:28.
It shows 10:10:56
